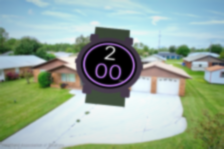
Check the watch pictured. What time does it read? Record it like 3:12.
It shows 2:00
